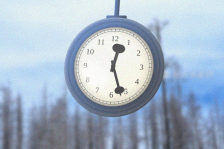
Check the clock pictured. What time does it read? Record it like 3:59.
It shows 12:27
